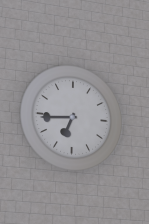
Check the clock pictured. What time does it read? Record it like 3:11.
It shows 6:44
